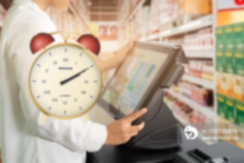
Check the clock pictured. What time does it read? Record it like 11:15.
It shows 2:10
